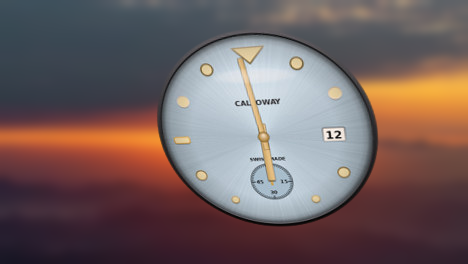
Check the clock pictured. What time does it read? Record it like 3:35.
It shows 5:59
